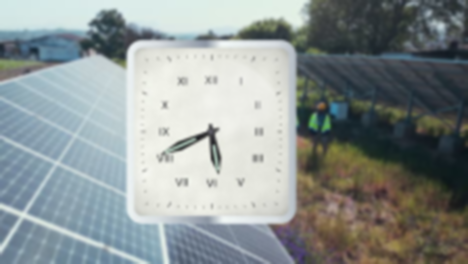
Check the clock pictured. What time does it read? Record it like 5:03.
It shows 5:41
